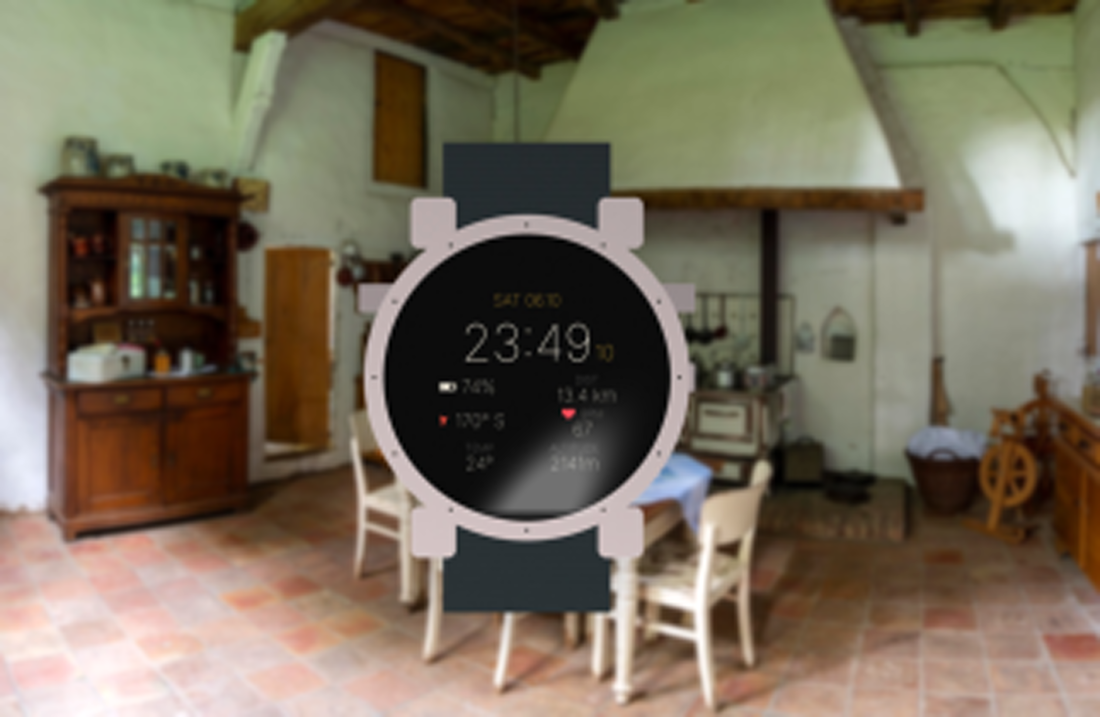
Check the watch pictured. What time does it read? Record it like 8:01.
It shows 23:49
